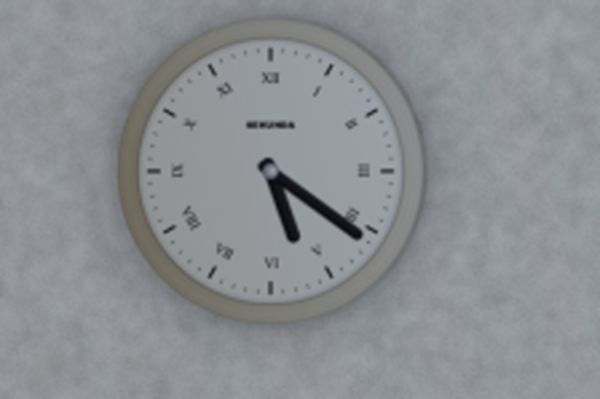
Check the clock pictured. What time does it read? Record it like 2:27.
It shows 5:21
